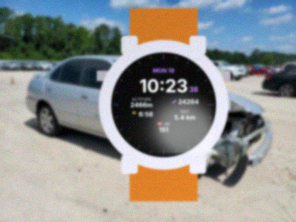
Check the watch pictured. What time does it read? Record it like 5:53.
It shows 10:23
